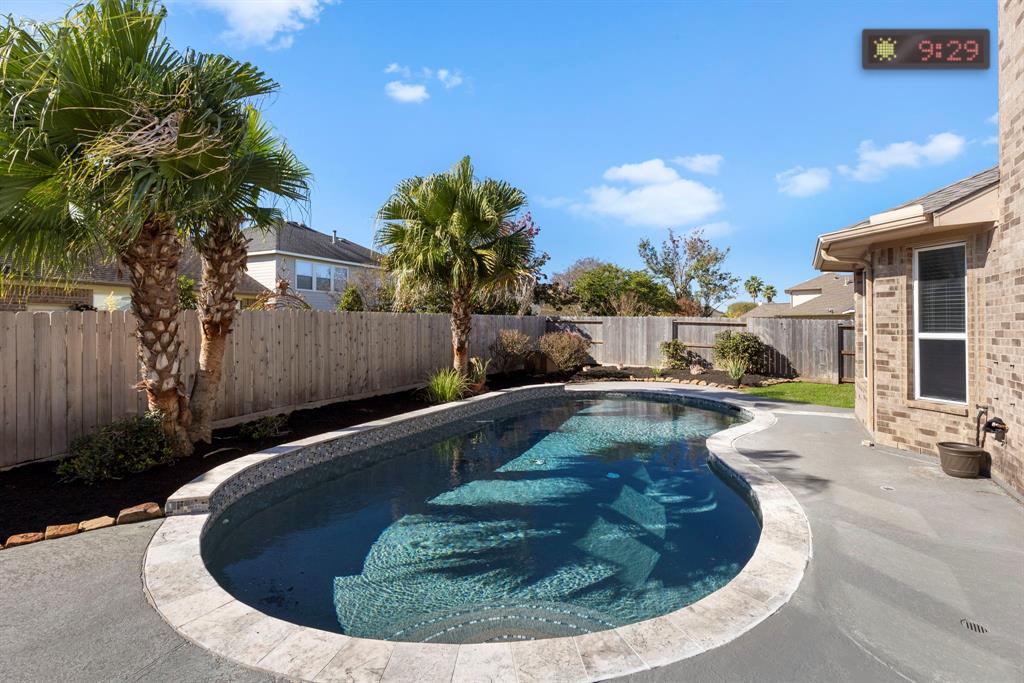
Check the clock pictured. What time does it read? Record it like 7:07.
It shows 9:29
